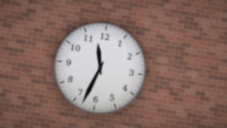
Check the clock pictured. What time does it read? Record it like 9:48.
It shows 11:33
